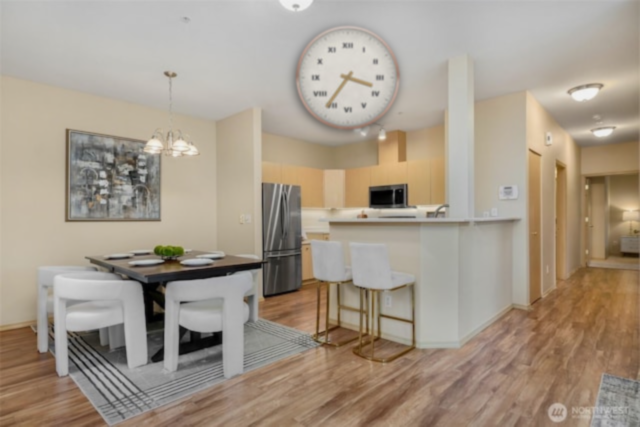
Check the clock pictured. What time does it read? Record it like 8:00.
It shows 3:36
